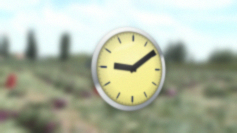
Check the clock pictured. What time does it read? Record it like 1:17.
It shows 9:09
